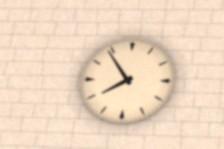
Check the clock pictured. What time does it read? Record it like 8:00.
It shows 7:54
